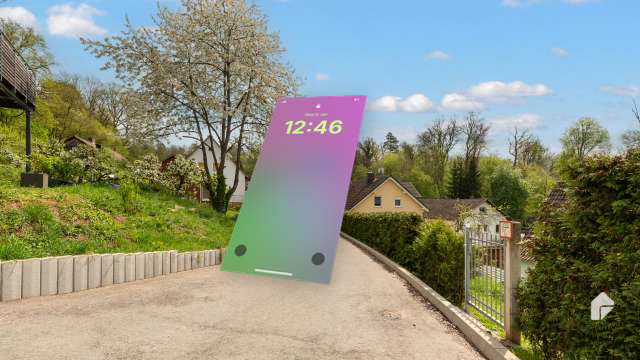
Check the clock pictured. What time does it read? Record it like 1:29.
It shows 12:46
